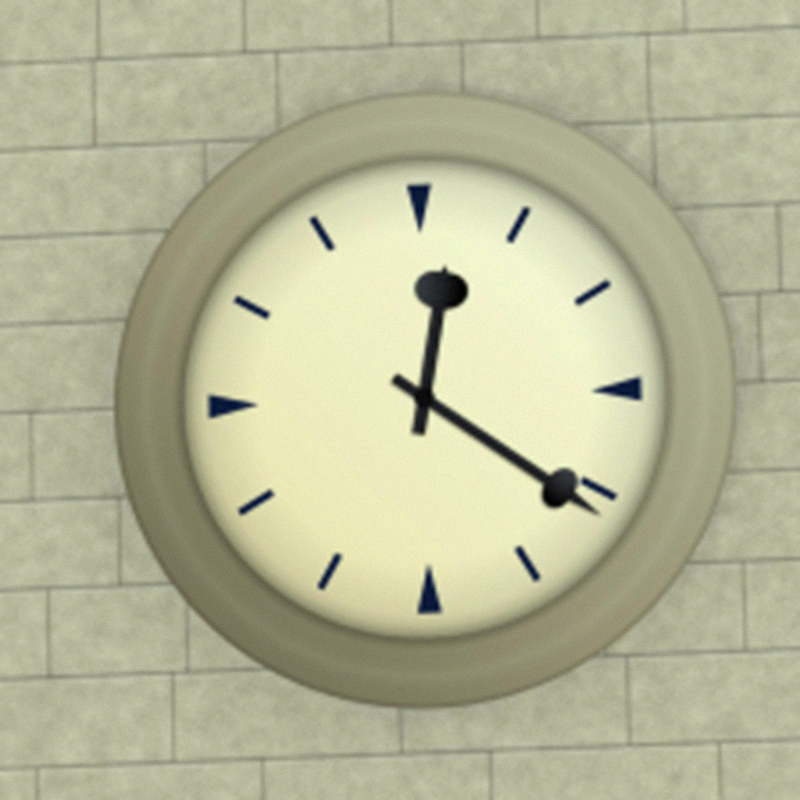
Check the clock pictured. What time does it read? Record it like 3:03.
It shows 12:21
